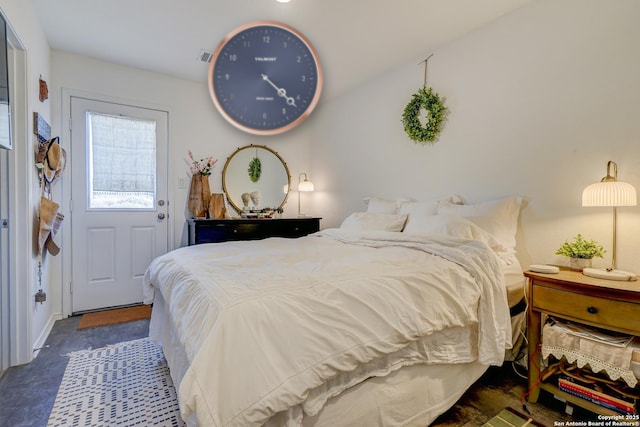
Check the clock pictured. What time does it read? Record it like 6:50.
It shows 4:22
